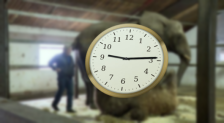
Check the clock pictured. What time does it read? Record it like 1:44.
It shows 9:14
